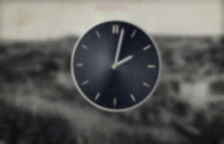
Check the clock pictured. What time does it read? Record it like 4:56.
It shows 2:02
